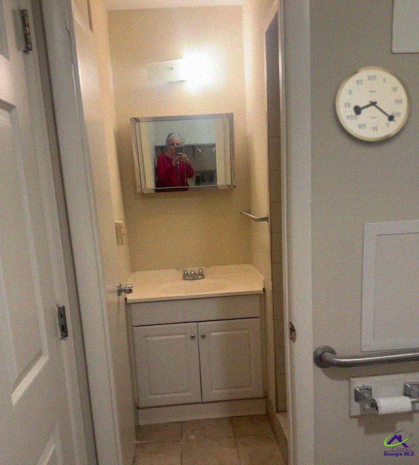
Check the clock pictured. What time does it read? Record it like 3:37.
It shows 8:22
